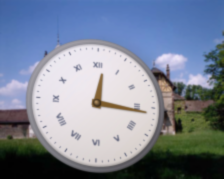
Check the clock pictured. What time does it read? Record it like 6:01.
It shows 12:16
